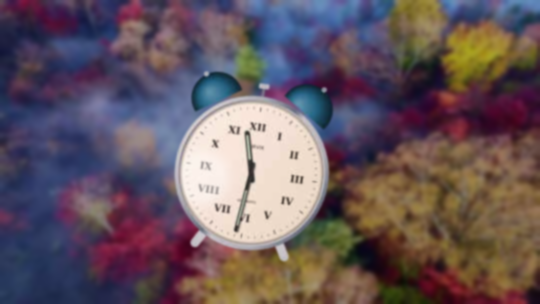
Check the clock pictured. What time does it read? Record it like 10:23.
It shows 11:31
